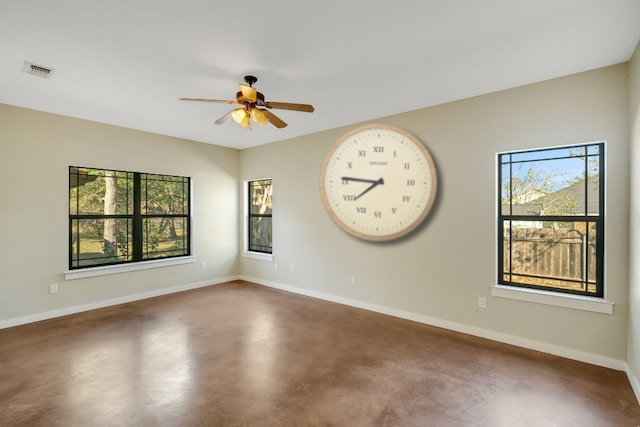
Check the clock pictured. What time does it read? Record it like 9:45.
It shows 7:46
